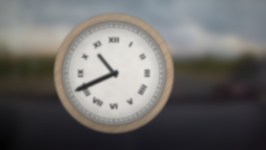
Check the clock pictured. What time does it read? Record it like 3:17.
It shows 10:41
